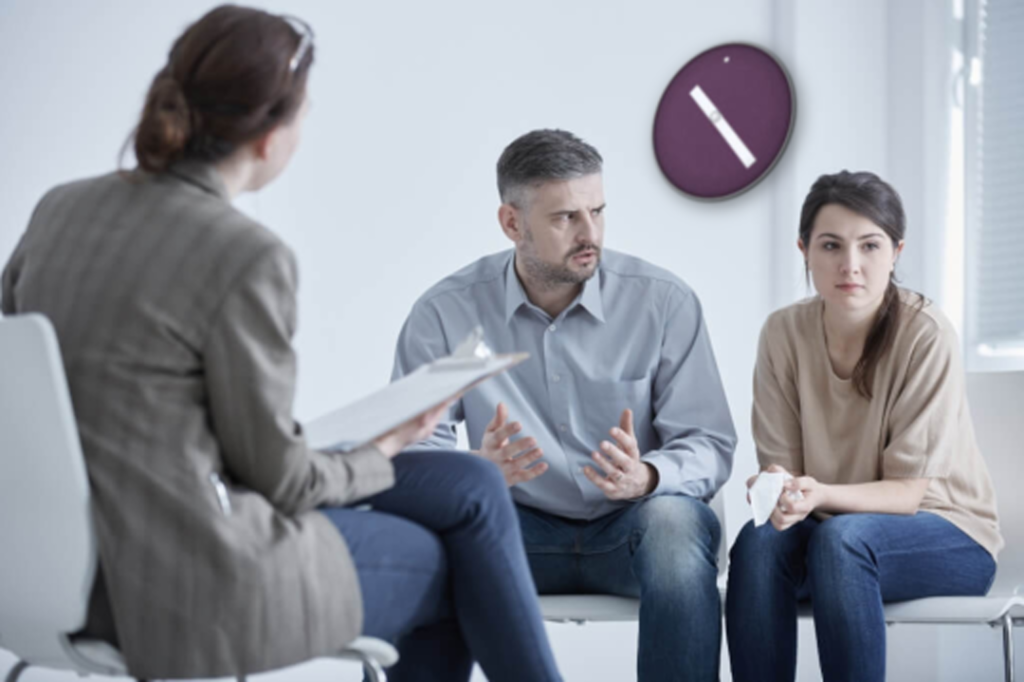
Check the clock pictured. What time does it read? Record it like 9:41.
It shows 10:22
